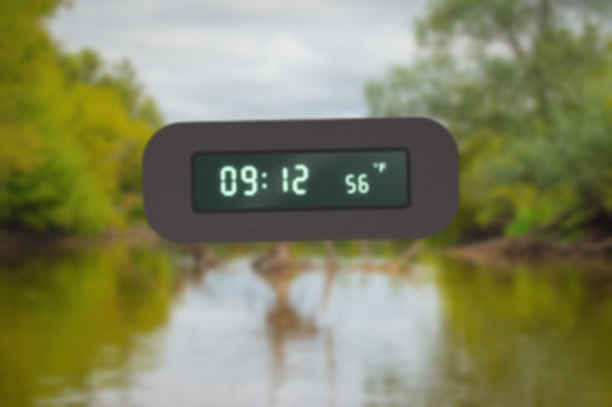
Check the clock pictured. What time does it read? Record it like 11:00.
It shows 9:12
